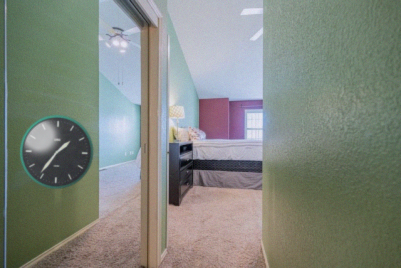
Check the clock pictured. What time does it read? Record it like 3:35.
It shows 1:36
